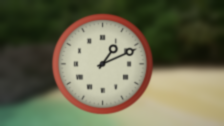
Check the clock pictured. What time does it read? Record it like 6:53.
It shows 1:11
